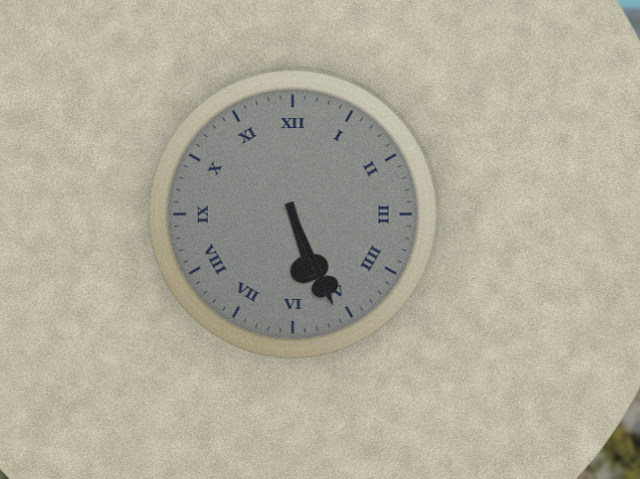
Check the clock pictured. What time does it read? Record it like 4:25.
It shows 5:26
